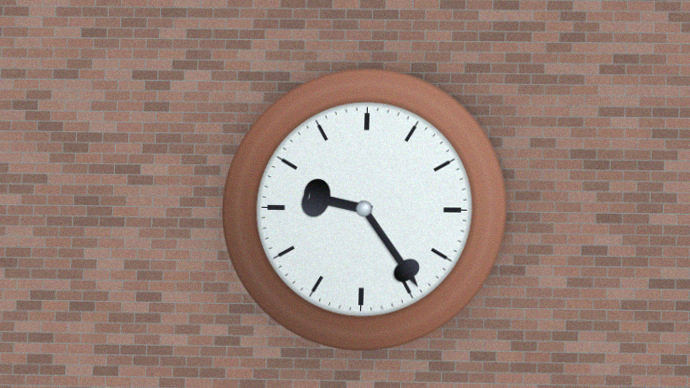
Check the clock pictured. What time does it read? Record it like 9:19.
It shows 9:24
